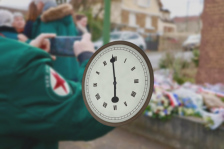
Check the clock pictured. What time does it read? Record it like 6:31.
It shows 5:59
